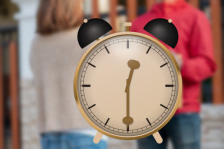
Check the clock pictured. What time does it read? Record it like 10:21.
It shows 12:30
